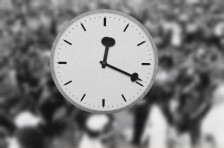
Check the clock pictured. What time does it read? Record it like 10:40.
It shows 12:19
